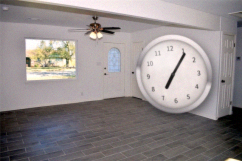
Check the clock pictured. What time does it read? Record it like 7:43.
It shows 7:06
